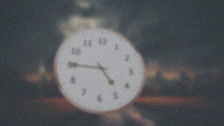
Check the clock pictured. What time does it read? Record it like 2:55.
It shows 4:45
